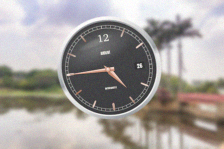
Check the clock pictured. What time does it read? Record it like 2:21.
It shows 4:45
